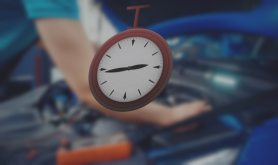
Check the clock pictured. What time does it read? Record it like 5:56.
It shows 2:44
